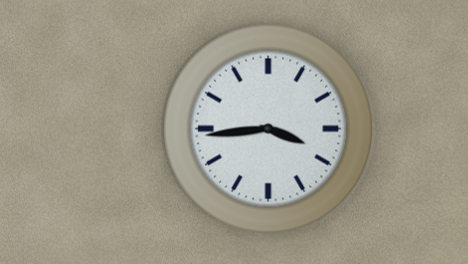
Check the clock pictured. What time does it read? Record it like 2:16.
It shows 3:44
